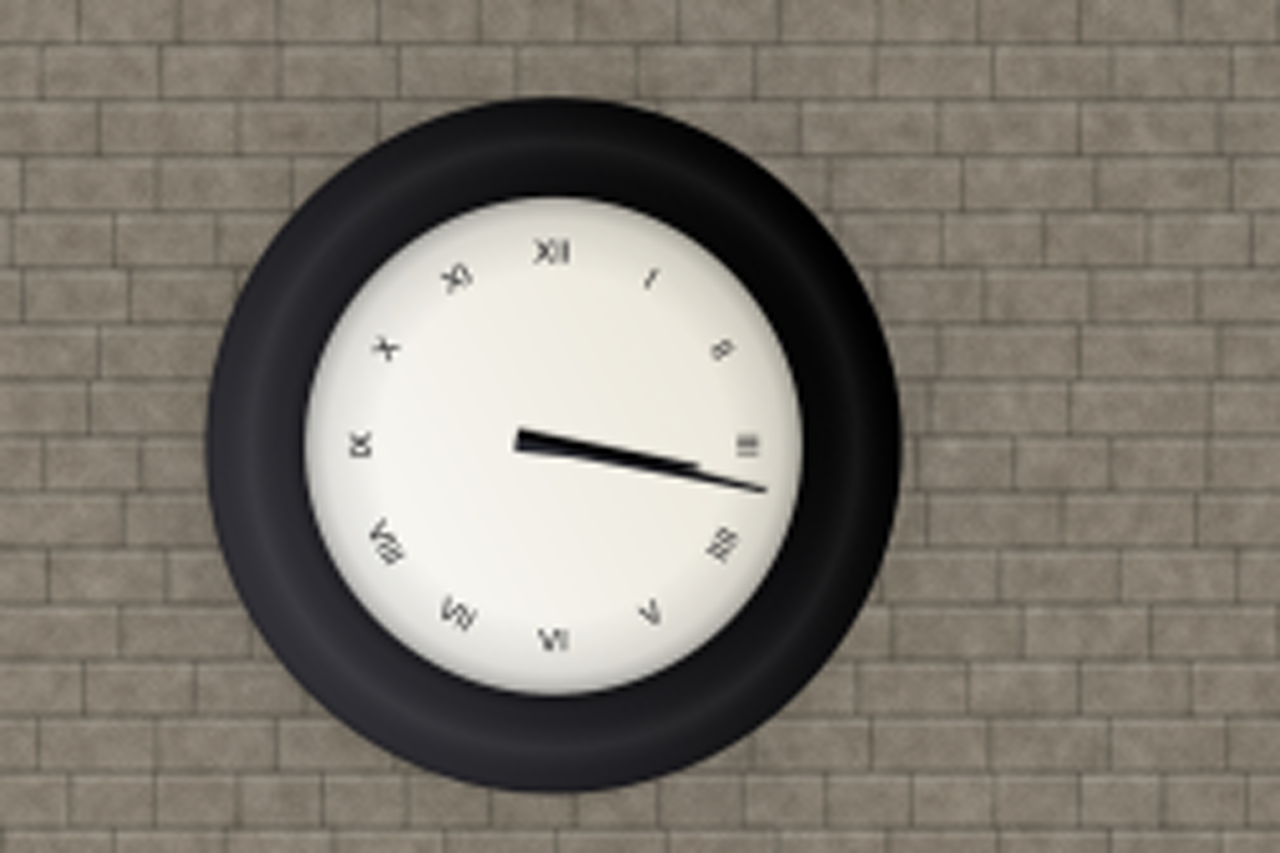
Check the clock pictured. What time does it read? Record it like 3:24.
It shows 3:17
